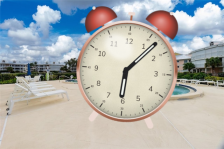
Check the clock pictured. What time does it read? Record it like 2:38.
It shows 6:07
